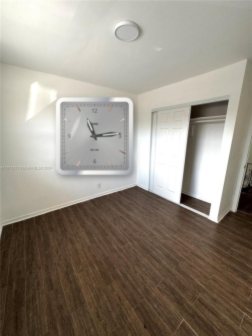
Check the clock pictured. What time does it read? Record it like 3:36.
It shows 11:14
